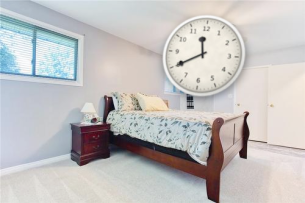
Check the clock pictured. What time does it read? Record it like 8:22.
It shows 11:40
